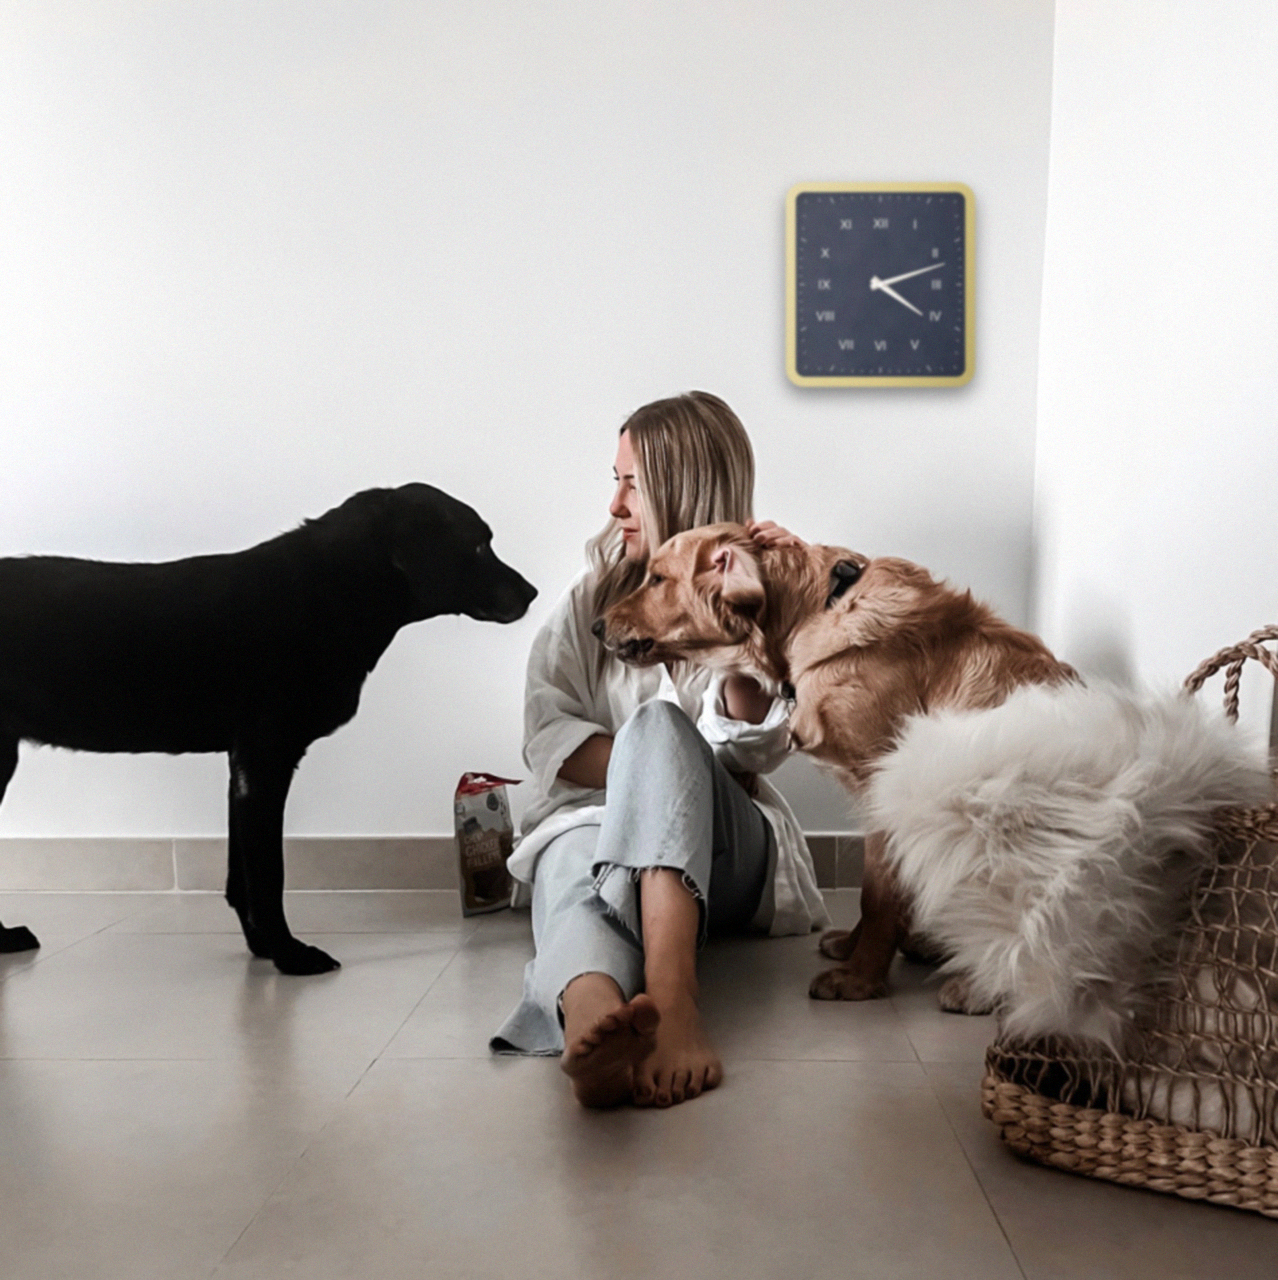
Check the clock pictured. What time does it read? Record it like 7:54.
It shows 4:12
